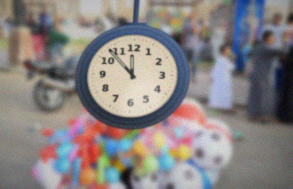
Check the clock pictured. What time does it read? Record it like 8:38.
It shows 11:53
